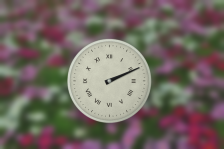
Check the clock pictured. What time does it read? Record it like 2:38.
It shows 2:11
